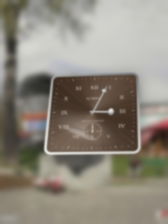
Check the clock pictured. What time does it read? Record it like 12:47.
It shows 3:04
